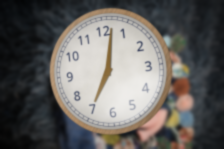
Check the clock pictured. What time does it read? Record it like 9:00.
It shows 7:02
